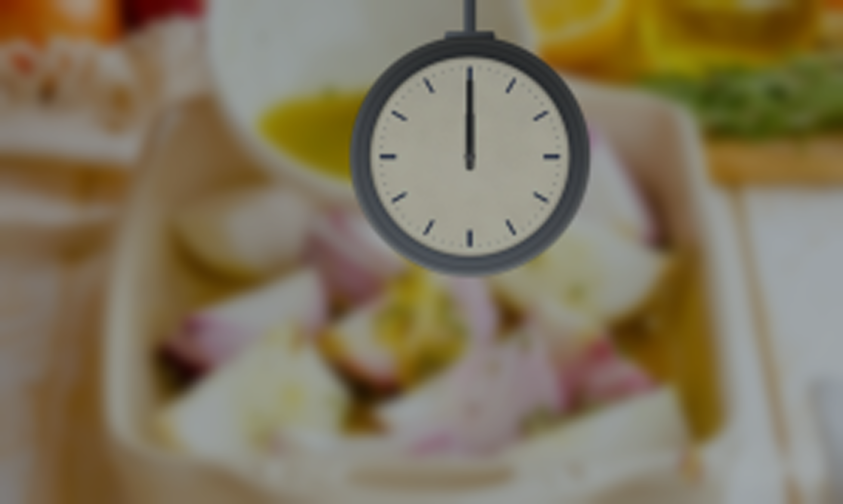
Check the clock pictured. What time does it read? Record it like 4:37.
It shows 12:00
